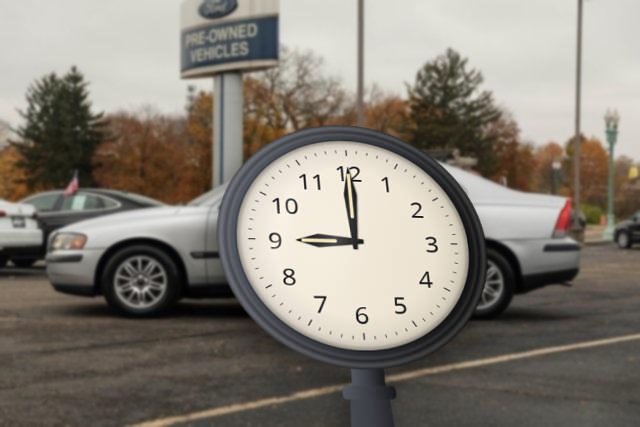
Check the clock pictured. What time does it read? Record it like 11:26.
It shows 9:00
